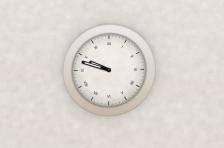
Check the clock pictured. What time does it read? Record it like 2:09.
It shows 9:48
